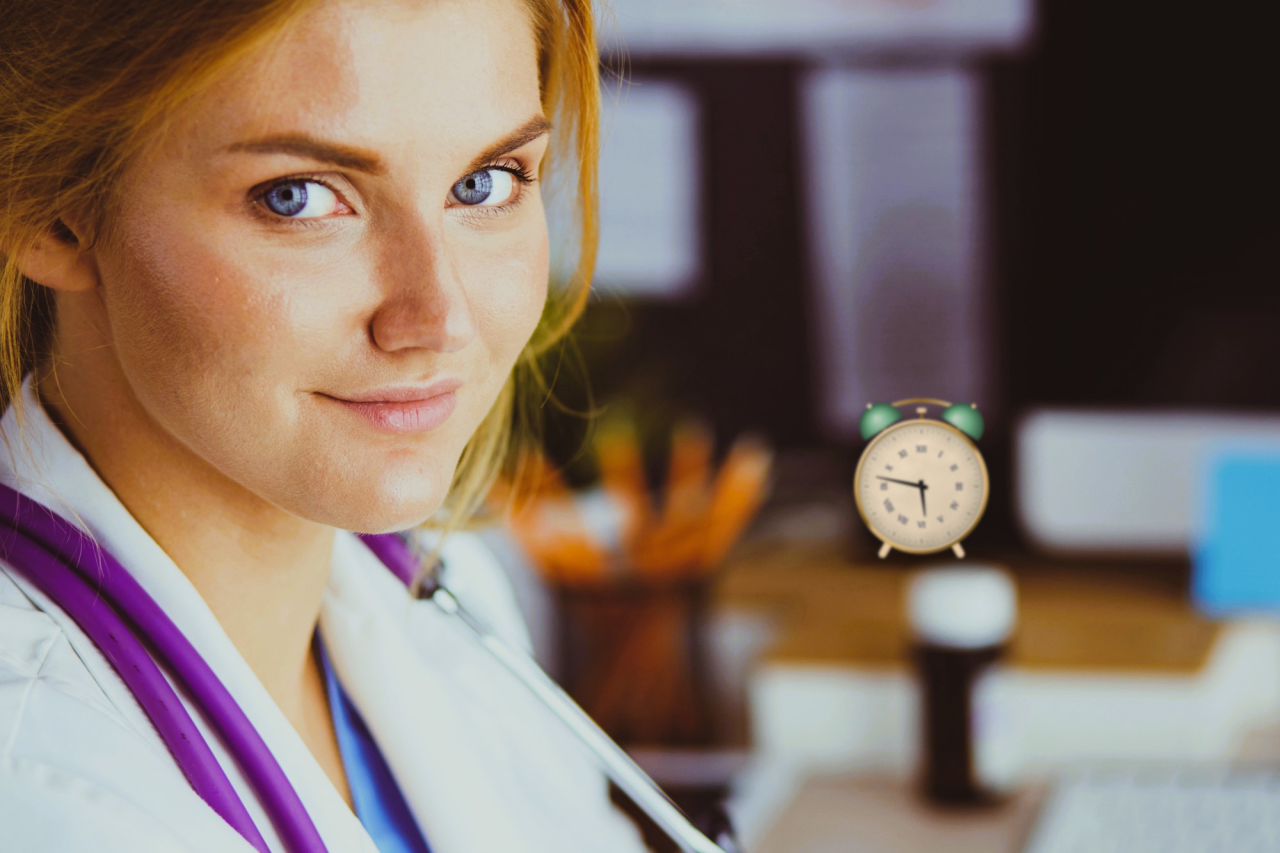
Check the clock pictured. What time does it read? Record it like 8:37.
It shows 5:47
